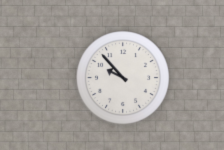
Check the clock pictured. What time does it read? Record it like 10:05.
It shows 9:53
